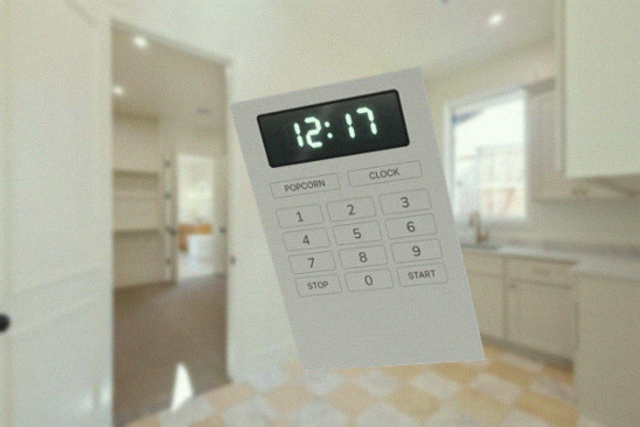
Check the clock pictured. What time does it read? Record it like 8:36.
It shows 12:17
